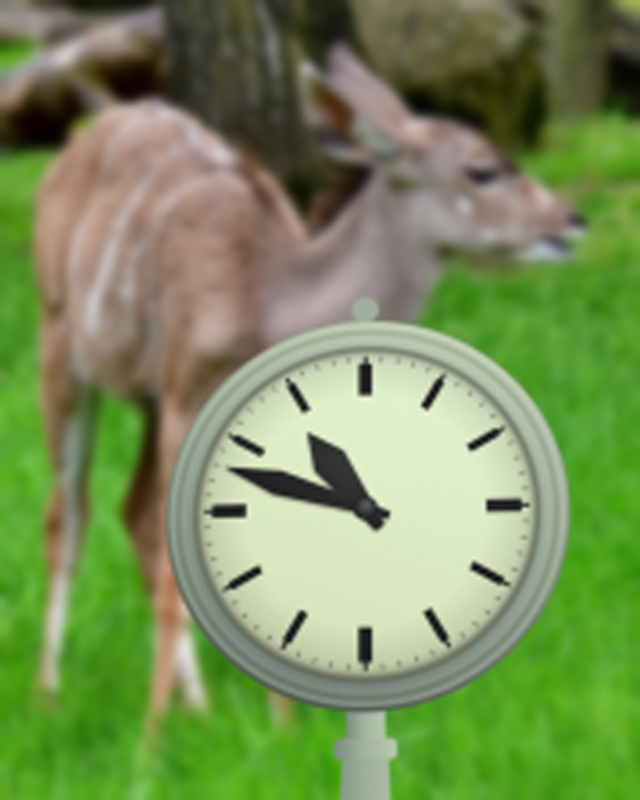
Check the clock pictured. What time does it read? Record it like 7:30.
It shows 10:48
